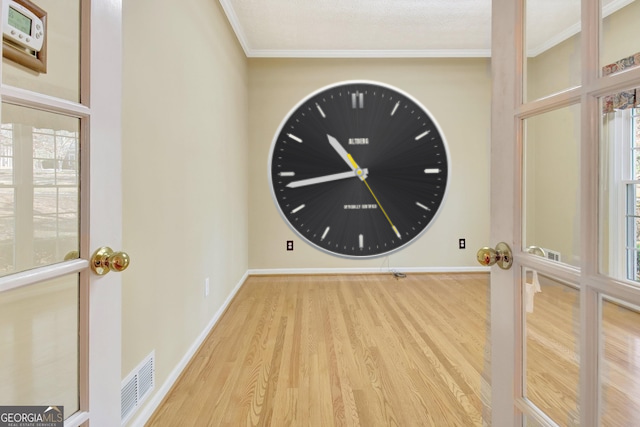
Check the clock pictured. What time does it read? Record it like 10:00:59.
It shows 10:43:25
